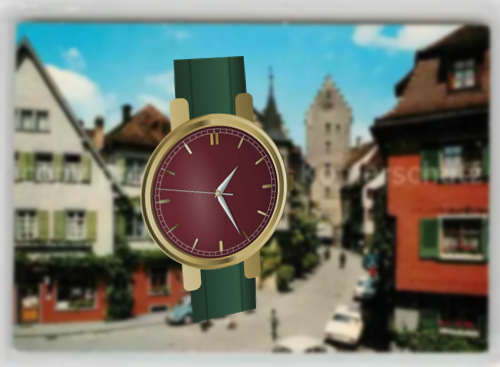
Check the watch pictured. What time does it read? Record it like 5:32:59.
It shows 1:25:47
